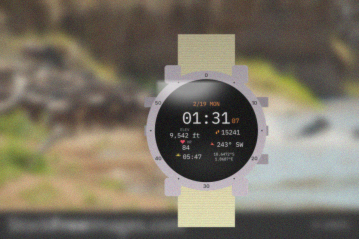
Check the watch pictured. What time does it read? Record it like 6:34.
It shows 1:31
